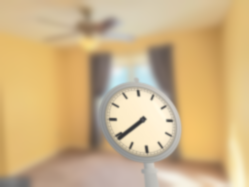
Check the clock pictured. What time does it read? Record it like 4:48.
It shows 7:39
